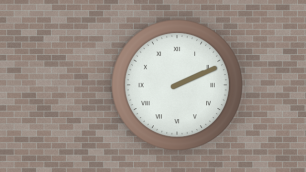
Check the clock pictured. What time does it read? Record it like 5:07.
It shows 2:11
